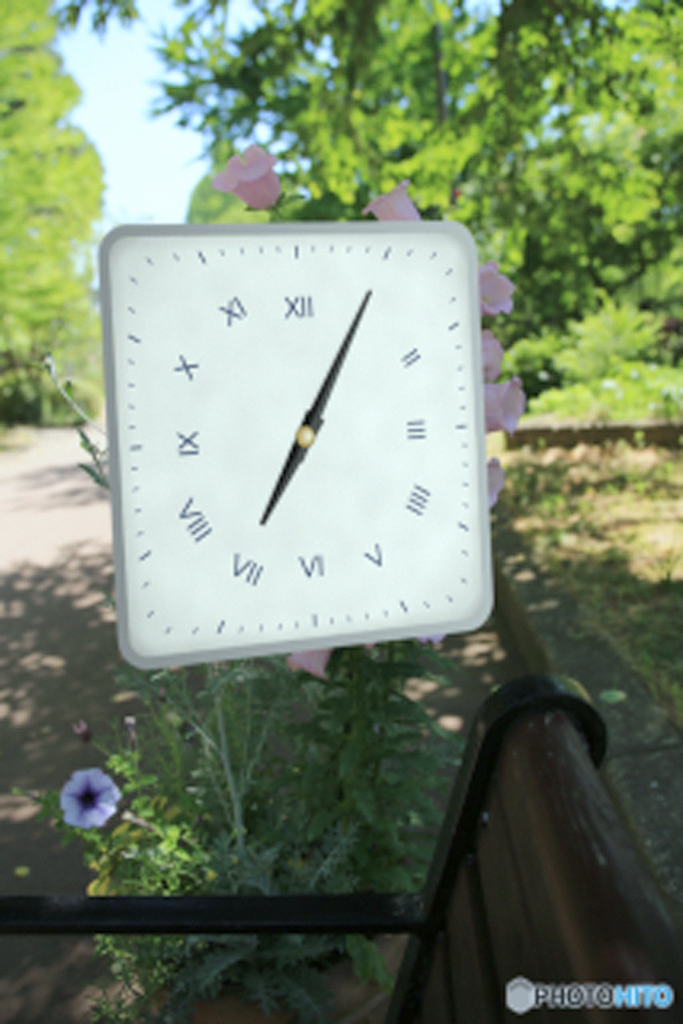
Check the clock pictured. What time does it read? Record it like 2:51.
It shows 7:05
